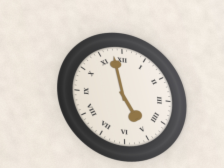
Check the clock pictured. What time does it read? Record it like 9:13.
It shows 4:58
